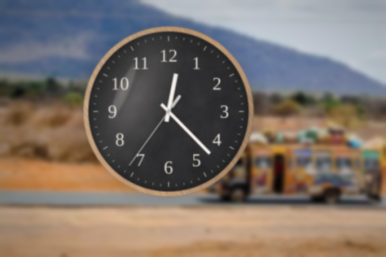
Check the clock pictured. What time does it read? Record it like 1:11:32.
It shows 12:22:36
